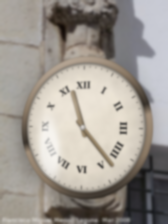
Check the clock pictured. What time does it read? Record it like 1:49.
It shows 11:23
